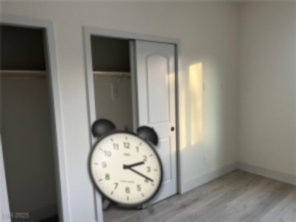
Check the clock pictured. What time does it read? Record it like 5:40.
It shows 2:19
